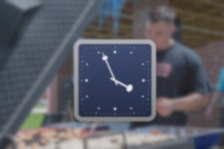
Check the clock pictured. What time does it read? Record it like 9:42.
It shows 3:56
